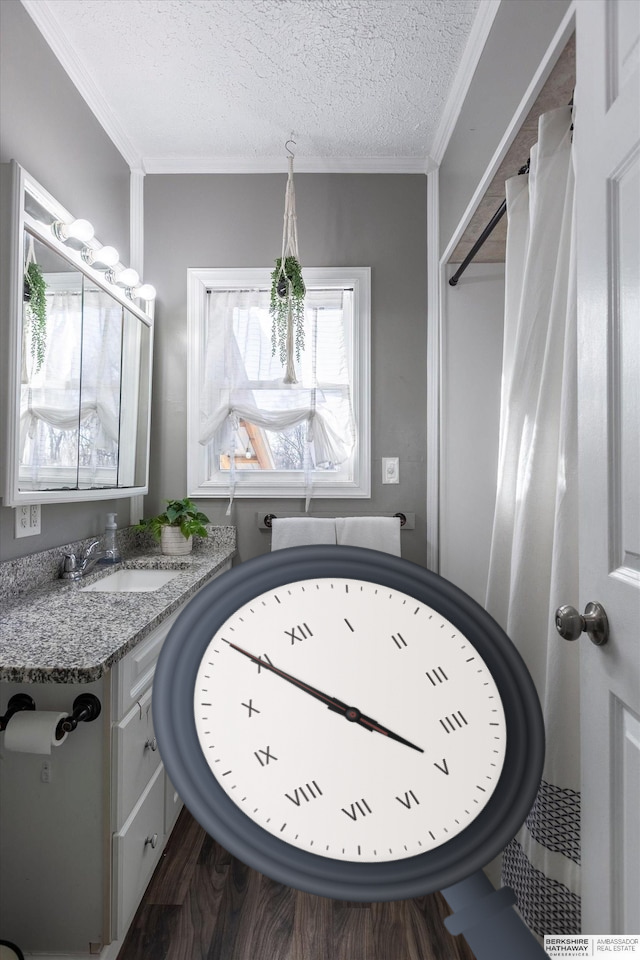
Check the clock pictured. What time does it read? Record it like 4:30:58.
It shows 4:54:55
